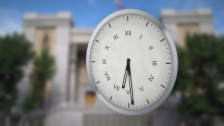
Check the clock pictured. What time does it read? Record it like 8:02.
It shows 6:29
